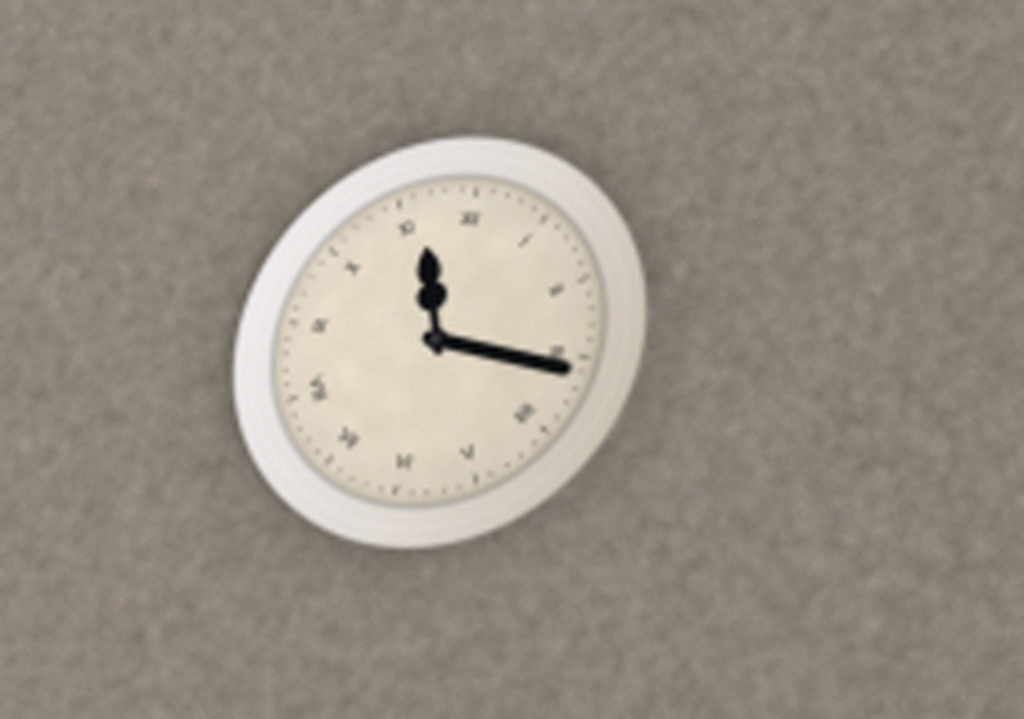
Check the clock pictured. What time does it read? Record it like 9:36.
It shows 11:16
